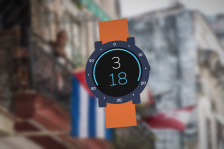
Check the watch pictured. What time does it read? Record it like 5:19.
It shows 3:18
